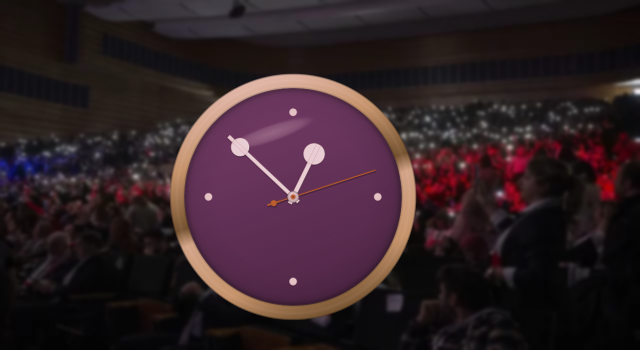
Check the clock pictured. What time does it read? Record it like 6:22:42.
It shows 12:52:12
